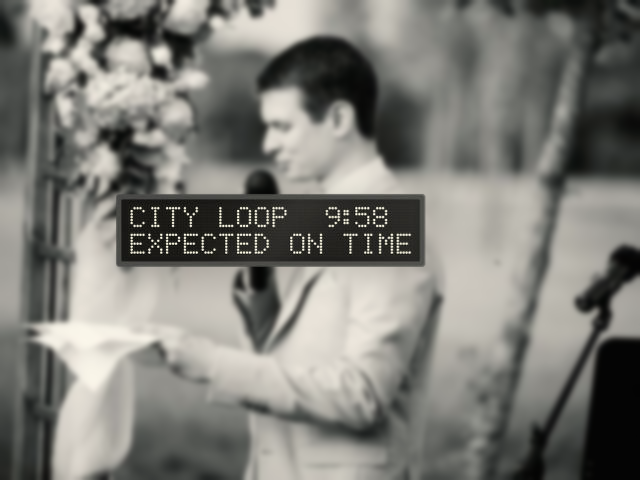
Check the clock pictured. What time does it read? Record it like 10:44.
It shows 9:58
